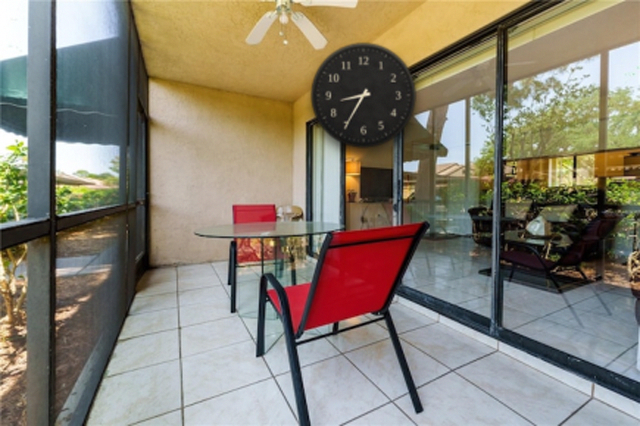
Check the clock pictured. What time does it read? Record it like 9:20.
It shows 8:35
